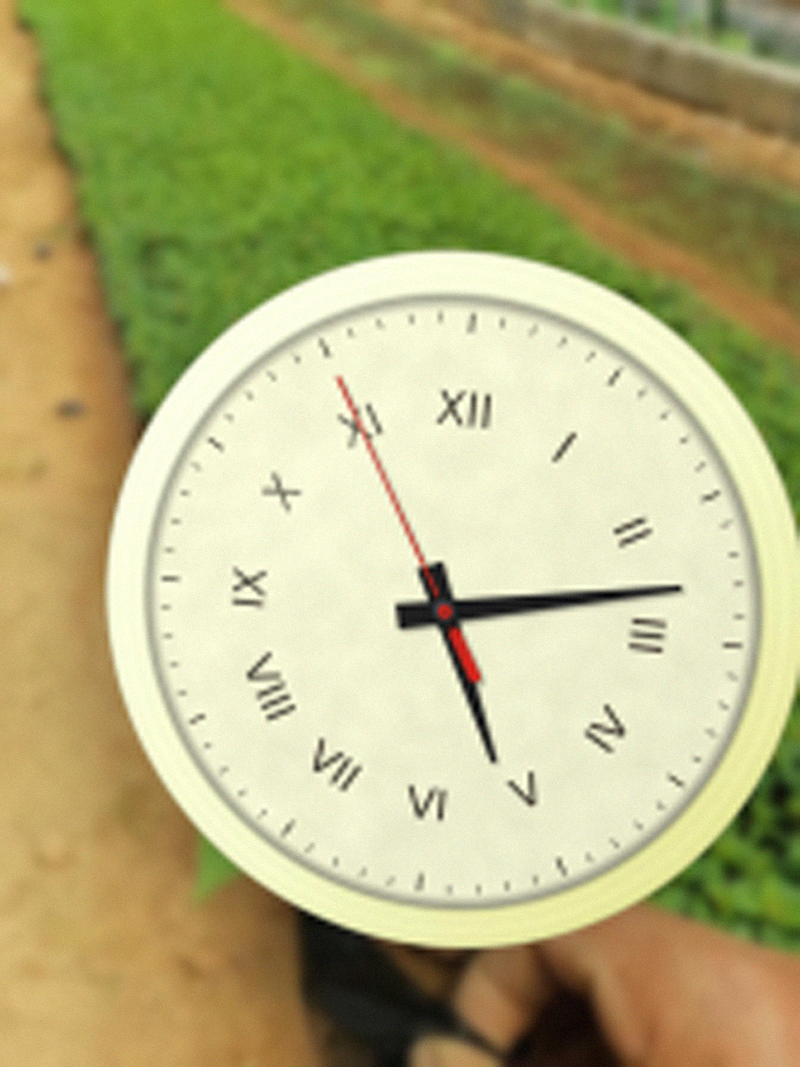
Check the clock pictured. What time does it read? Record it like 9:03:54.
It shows 5:12:55
